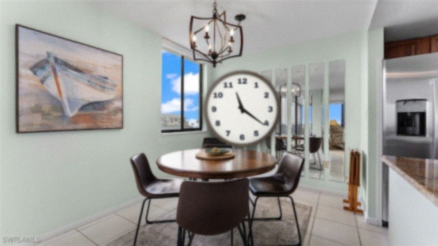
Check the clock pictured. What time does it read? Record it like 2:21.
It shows 11:21
